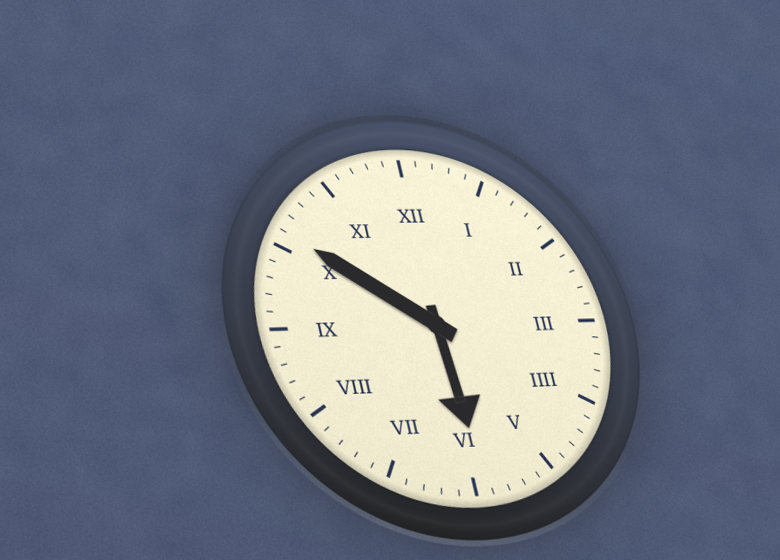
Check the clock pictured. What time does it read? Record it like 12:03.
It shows 5:51
